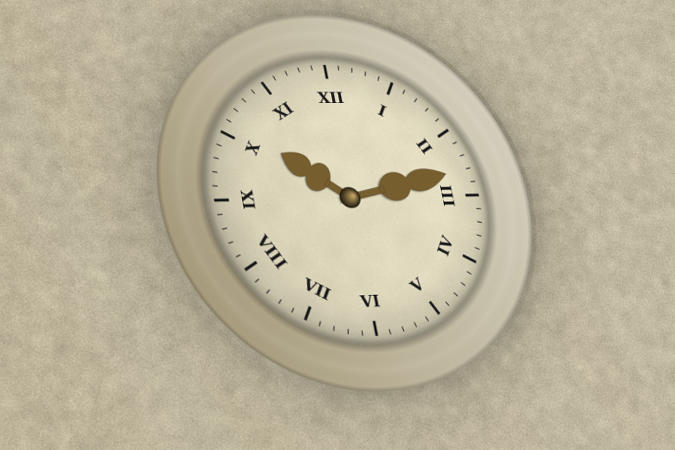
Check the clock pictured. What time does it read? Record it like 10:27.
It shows 10:13
